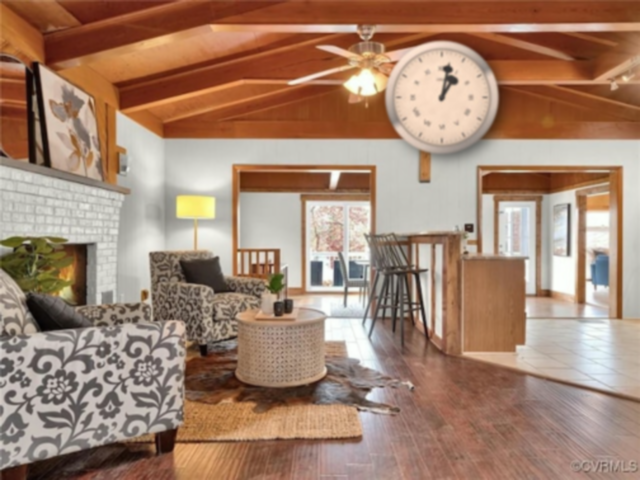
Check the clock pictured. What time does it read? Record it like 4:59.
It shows 1:02
